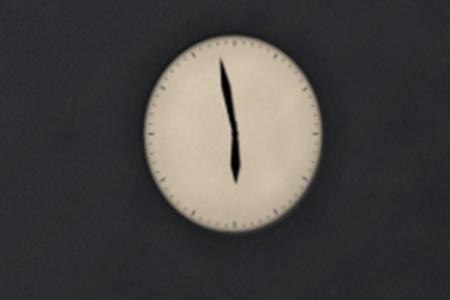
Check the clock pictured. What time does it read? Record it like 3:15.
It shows 5:58
